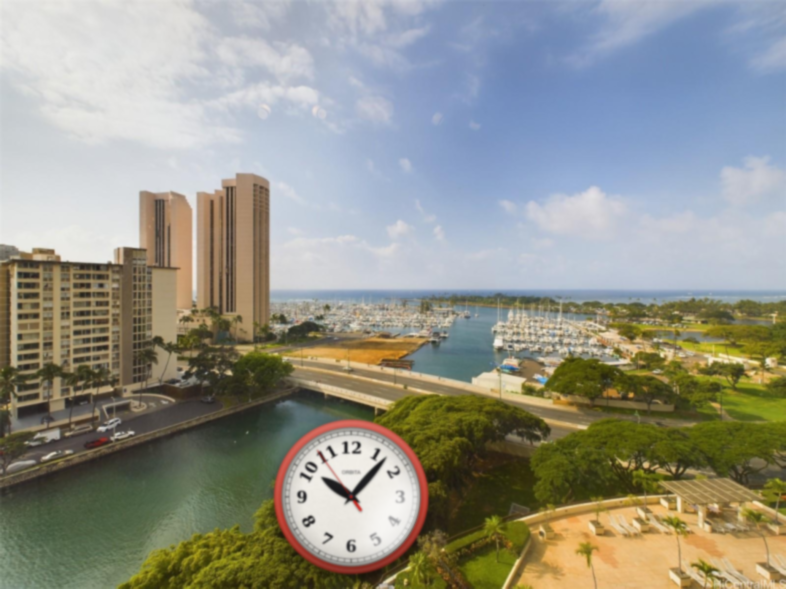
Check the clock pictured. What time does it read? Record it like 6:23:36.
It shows 10:06:54
